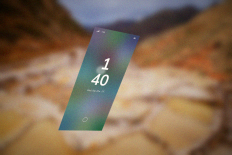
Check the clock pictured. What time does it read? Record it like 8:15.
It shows 1:40
